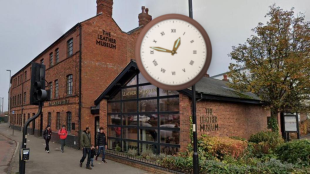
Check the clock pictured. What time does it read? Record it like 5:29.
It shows 12:47
